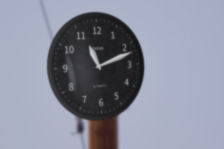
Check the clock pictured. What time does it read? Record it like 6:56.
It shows 11:12
